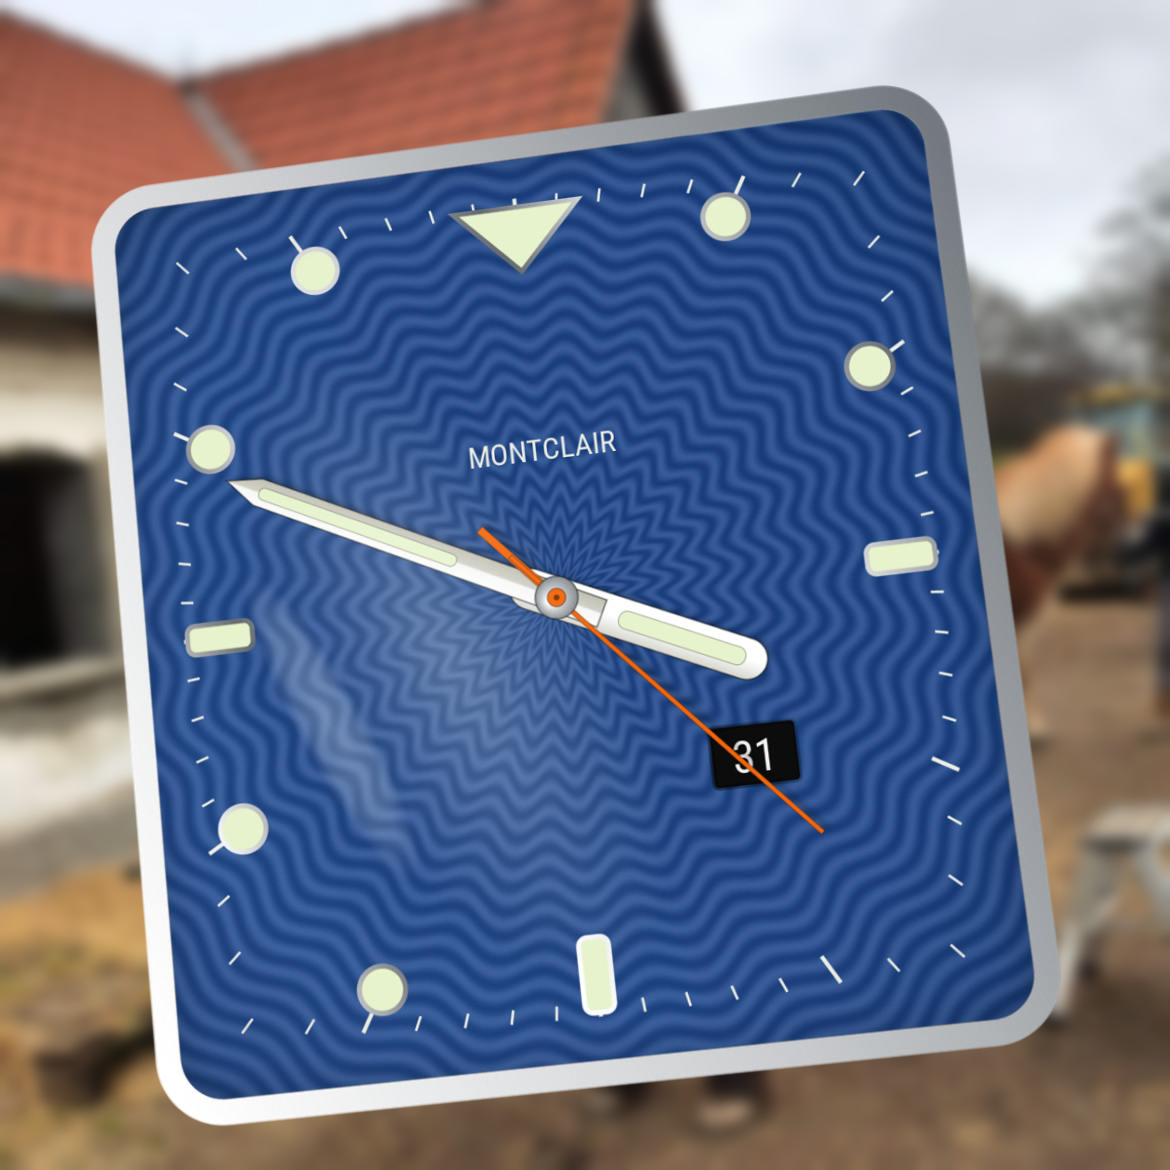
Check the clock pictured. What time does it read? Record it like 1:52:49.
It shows 3:49:23
